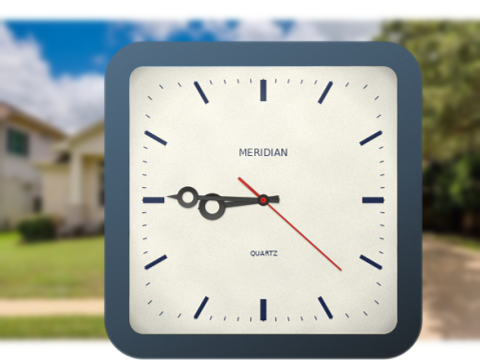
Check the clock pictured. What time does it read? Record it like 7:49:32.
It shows 8:45:22
